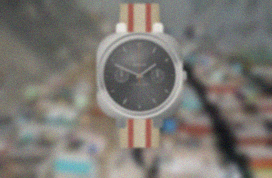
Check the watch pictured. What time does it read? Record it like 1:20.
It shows 1:49
